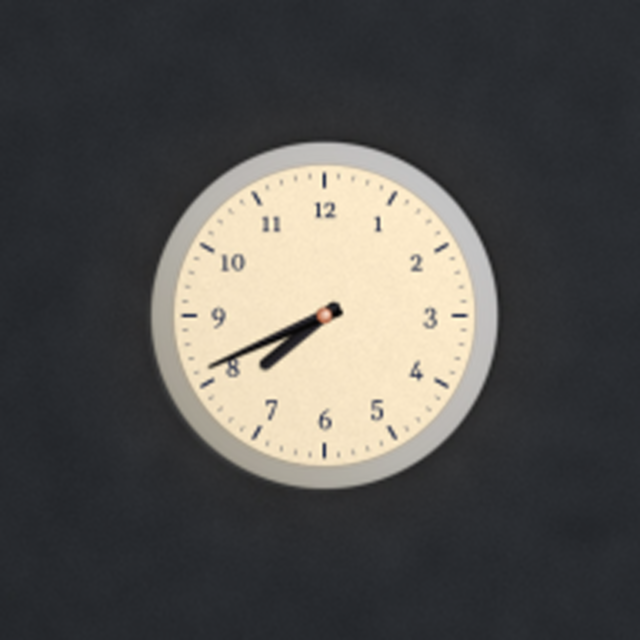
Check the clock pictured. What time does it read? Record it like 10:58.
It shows 7:41
